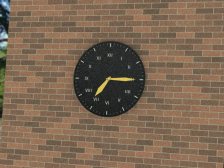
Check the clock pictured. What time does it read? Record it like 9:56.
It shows 7:15
